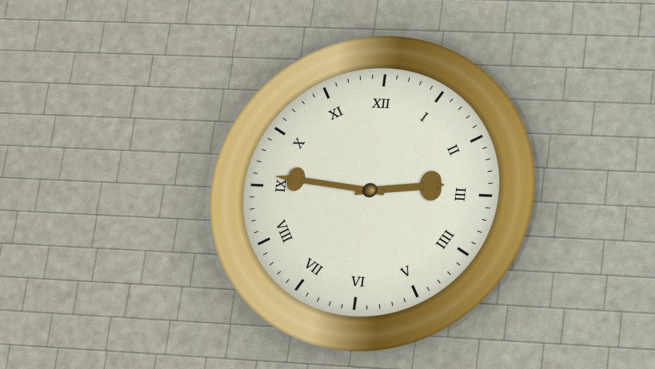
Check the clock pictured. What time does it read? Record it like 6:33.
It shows 2:46
